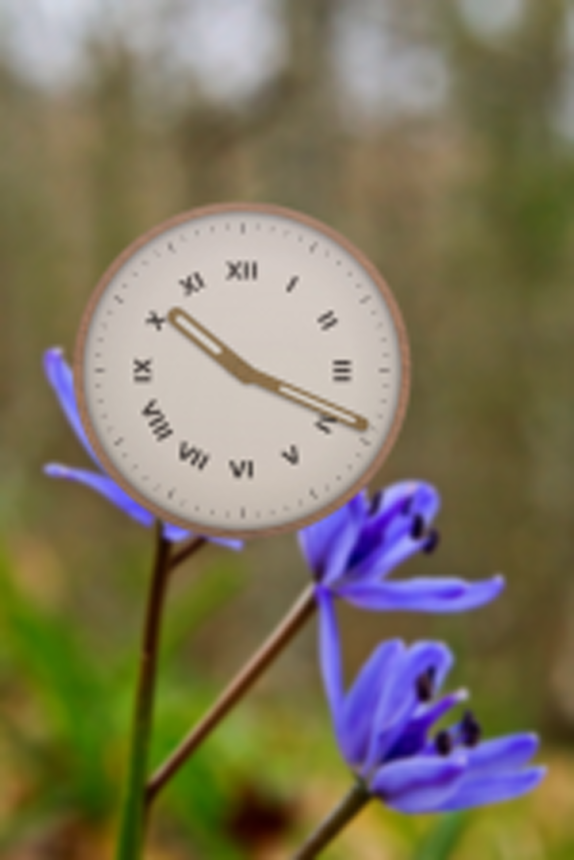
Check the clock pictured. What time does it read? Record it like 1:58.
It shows 10:19
